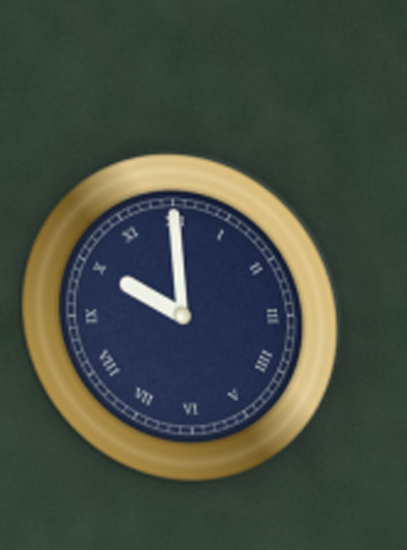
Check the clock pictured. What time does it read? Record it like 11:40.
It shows 10:00
